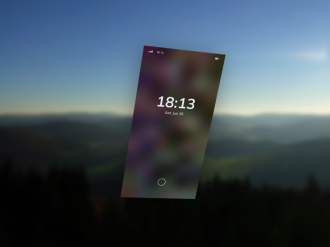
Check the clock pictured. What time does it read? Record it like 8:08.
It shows 18:13
